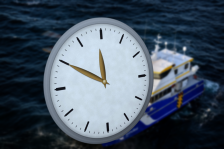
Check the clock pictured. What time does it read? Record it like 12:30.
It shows 11:50
